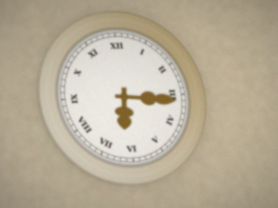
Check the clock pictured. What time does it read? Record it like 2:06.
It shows 6:16
